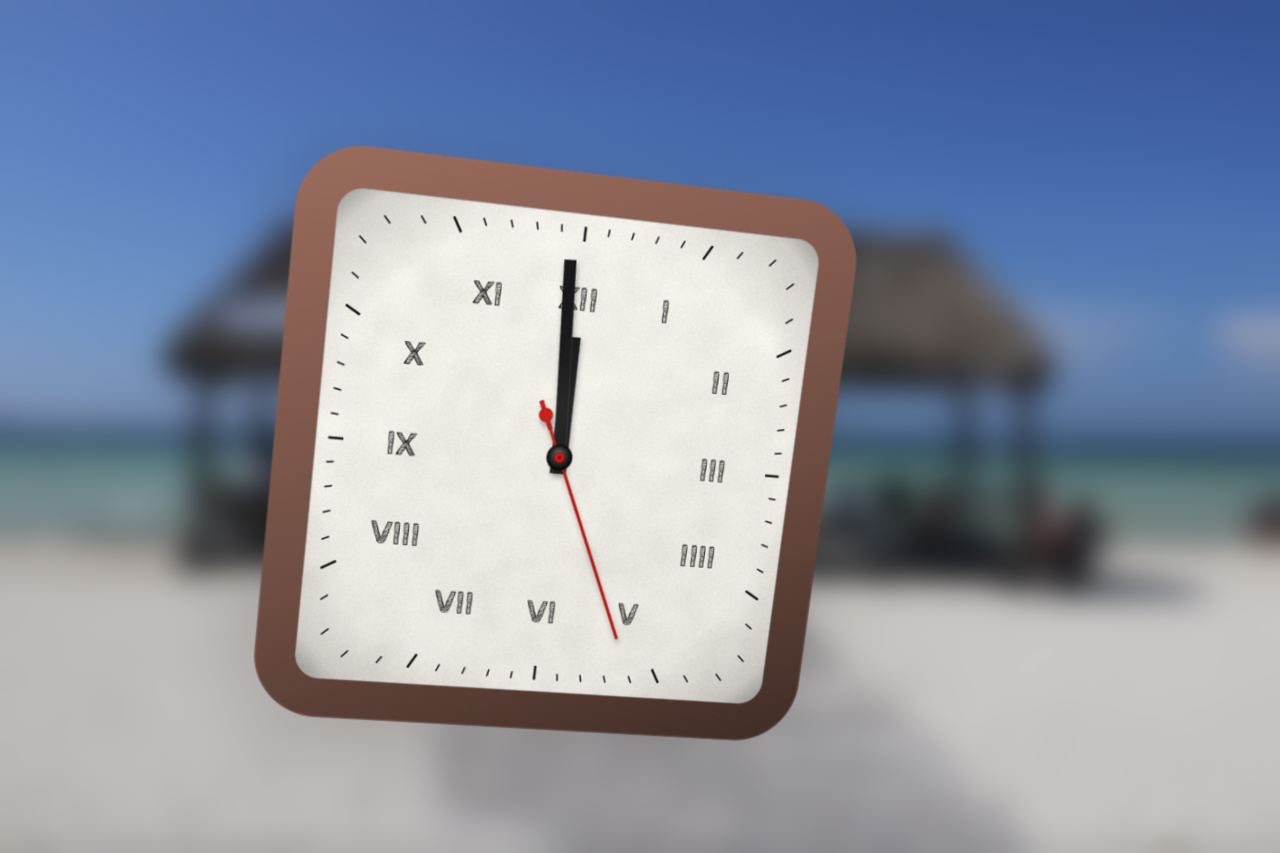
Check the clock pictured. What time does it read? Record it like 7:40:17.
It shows 11:59:26
